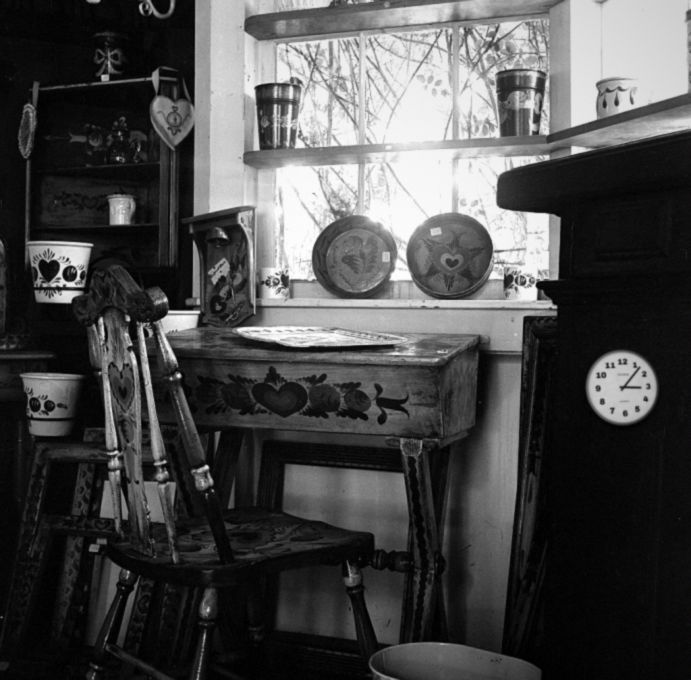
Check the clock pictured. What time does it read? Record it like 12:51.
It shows 3:07
